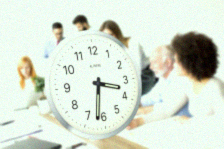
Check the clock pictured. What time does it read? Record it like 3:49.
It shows 3:32
